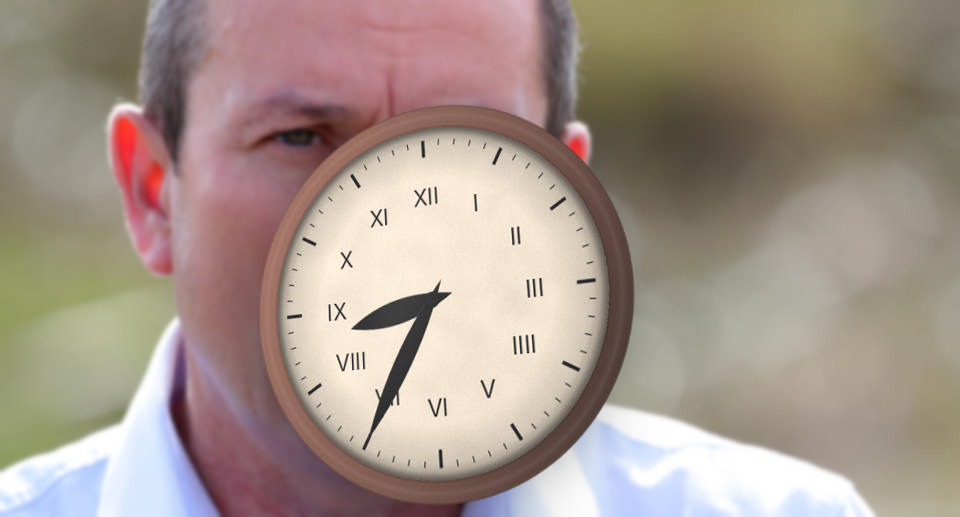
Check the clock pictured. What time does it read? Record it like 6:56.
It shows 8:35
